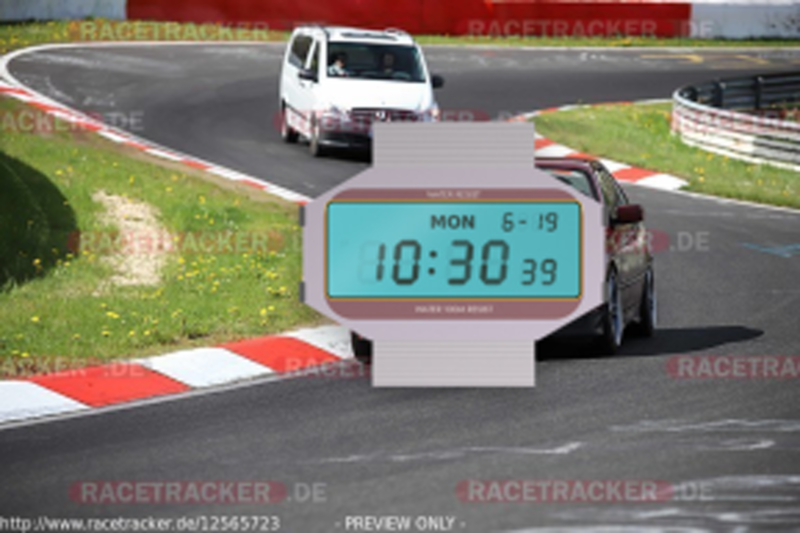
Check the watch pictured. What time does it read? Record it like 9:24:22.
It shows 10:30:39
